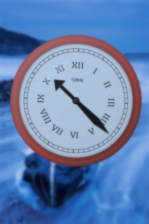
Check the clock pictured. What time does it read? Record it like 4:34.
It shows 10:22
